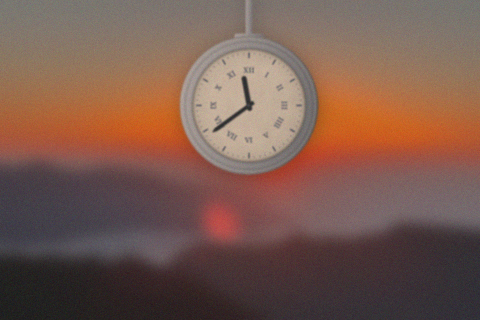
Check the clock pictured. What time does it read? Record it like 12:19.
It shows 11:39
